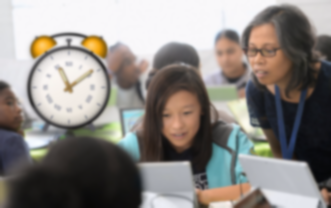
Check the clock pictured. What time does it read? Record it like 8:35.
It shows 11:09
